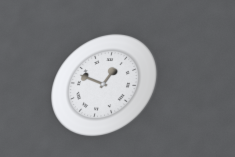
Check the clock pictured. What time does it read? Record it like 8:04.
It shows 12:48
